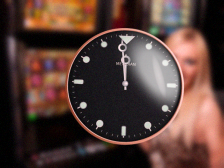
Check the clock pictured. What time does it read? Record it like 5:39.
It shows 11:59
